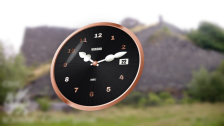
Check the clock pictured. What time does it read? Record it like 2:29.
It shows 10:12
